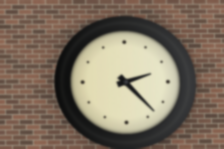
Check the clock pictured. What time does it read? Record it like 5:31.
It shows 2:23
